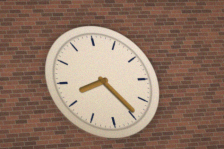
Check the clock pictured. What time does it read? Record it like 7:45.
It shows 8:24
